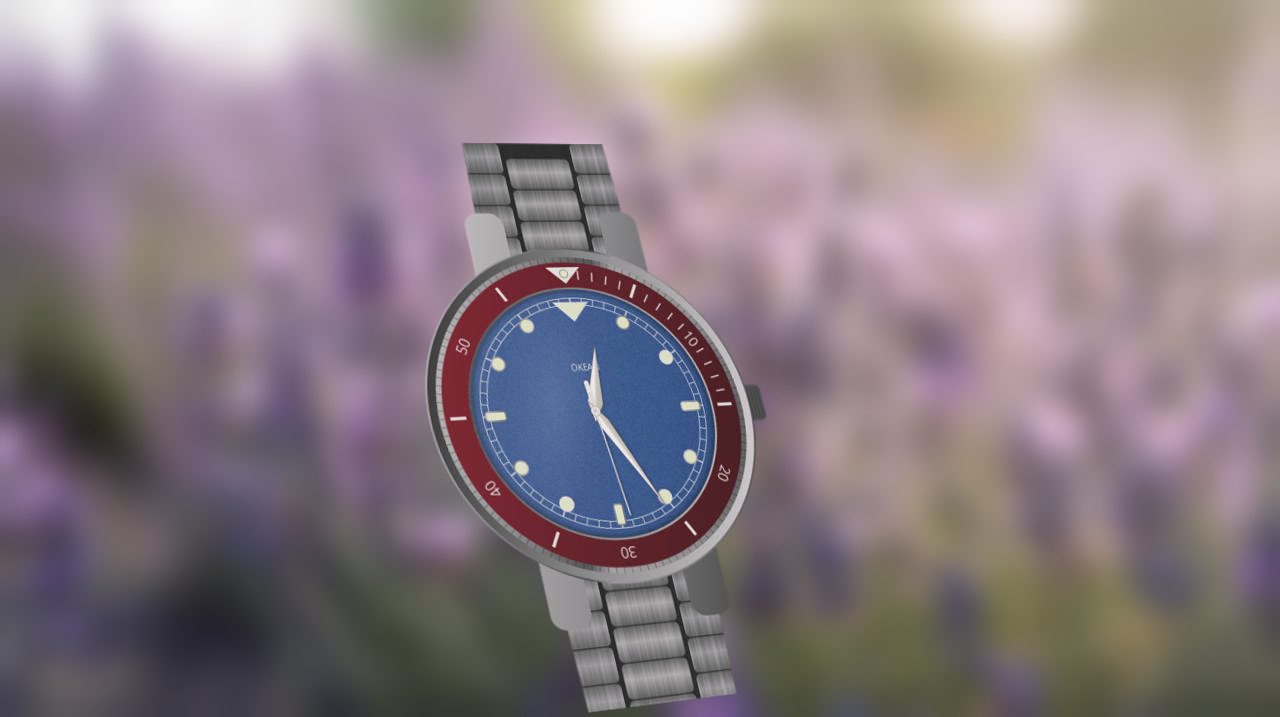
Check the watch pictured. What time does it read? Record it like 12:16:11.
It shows 12:25:29
